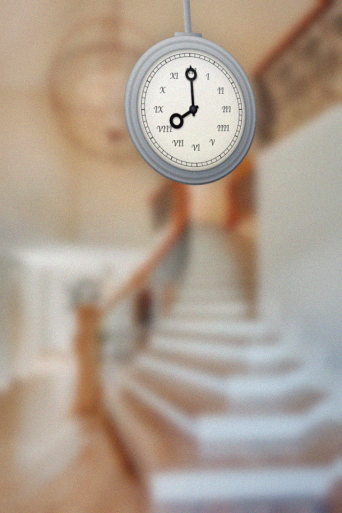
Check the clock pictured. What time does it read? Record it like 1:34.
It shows 8:00
